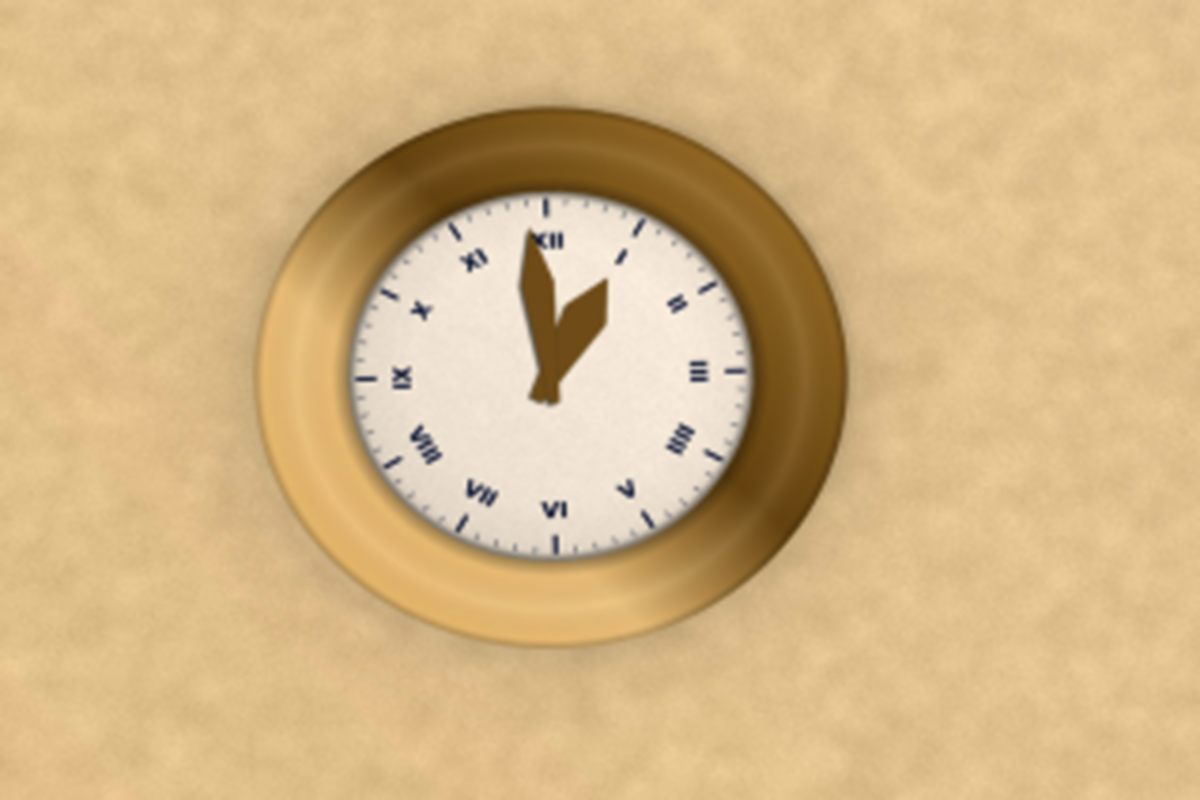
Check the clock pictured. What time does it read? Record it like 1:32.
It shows 12:59
